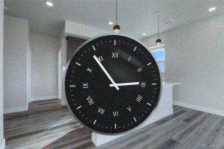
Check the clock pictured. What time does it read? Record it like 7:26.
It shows 2:54
